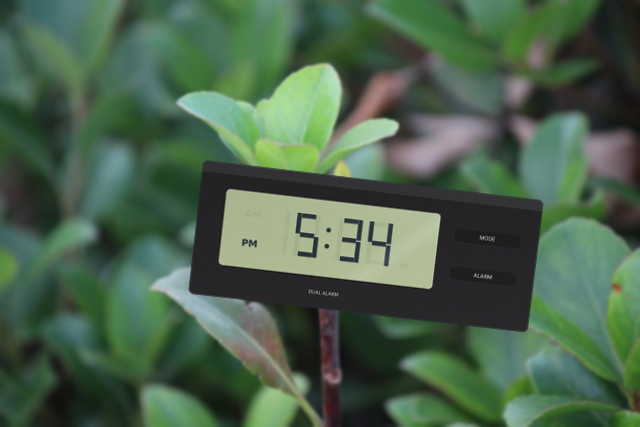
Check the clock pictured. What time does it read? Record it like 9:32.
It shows 5:34
